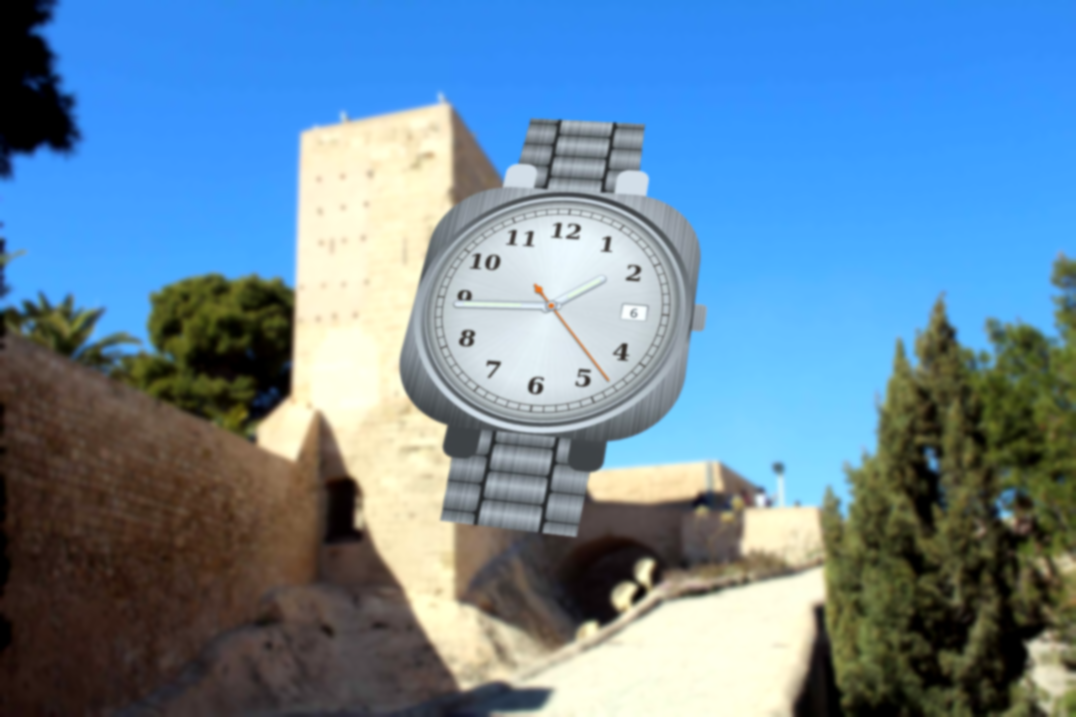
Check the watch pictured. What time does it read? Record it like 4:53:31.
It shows 1:44:23
